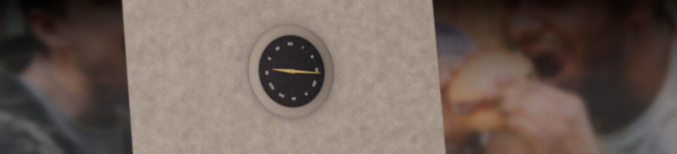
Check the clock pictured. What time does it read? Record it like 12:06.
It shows 9:16
